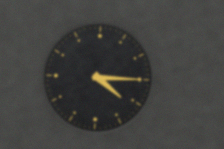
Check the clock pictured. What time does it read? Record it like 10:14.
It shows 4:15
